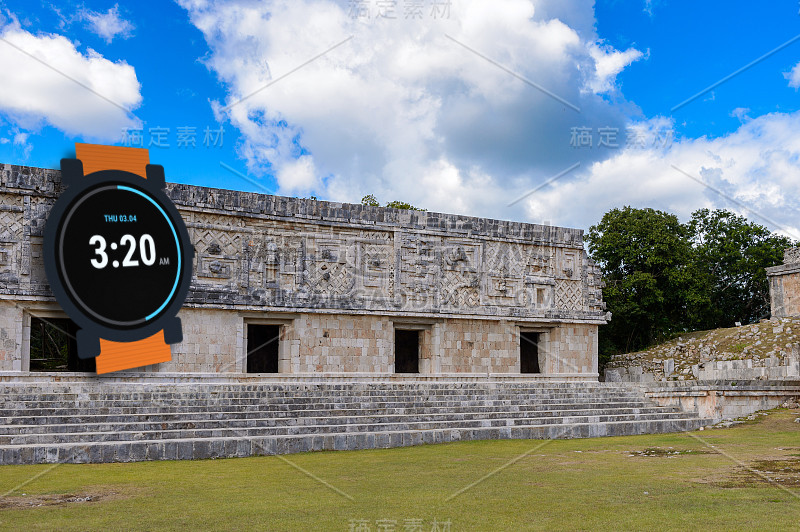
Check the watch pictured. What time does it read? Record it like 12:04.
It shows 3:20
